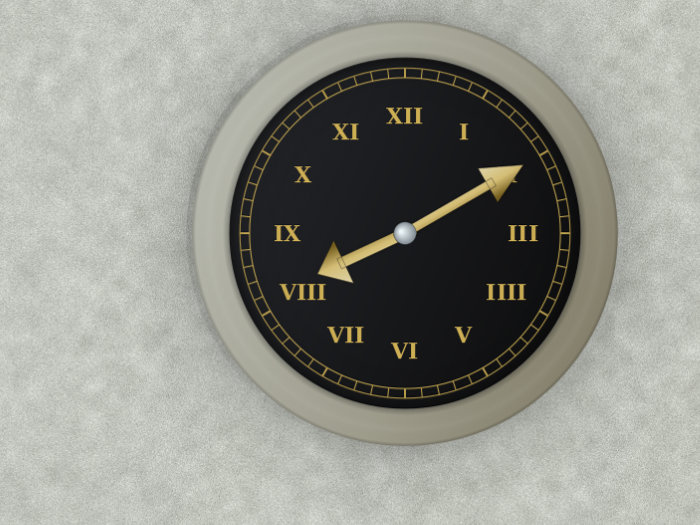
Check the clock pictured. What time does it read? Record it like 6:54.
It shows 8:10
